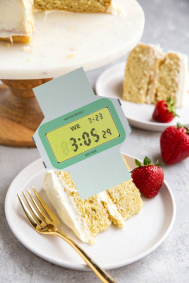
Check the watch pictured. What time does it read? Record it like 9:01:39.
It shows 3:05:29
